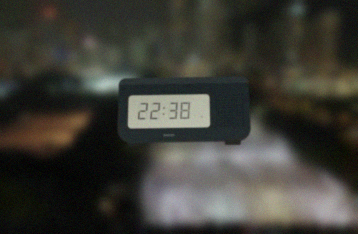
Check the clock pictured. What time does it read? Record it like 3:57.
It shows 22:38
